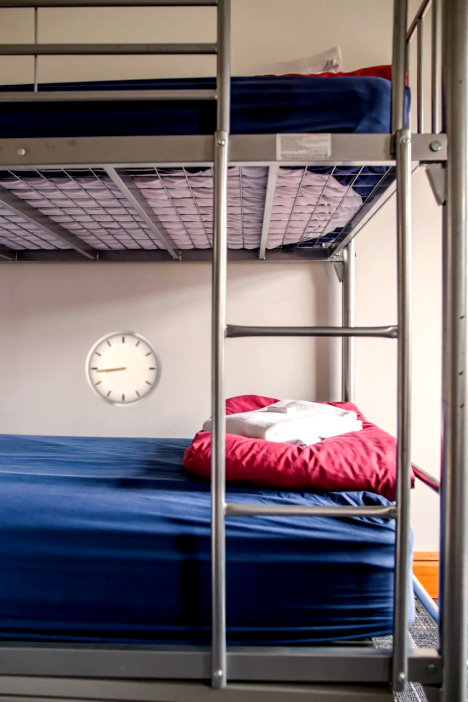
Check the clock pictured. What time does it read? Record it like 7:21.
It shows 8:44
